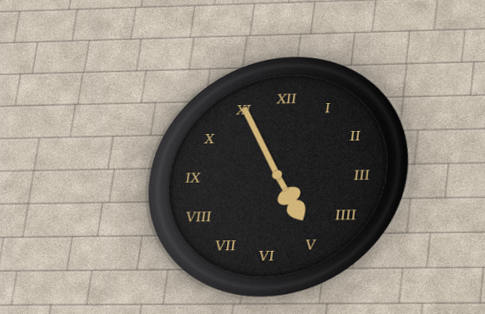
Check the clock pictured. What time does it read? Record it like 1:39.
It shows 4:55
